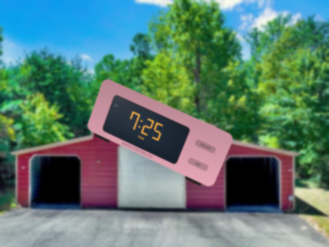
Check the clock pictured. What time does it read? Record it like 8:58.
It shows 7:25
